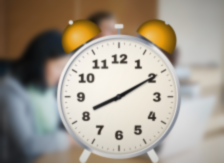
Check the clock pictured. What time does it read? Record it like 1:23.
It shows 8:10
